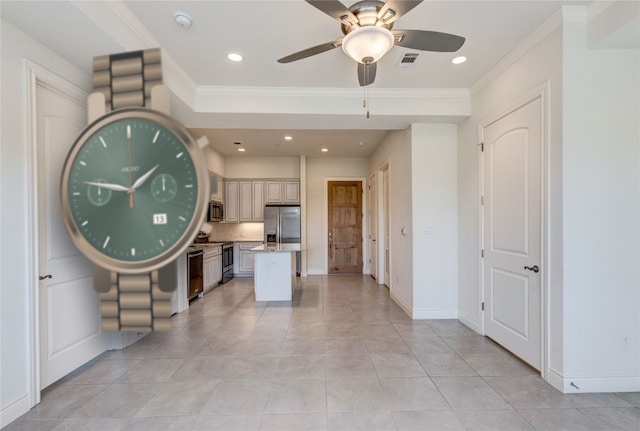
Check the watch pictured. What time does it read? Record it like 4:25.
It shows 1:47
